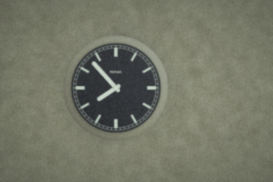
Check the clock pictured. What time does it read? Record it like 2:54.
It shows 7:53
